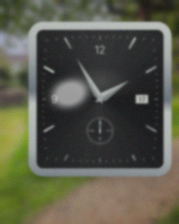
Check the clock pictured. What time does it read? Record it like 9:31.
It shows 1:55
